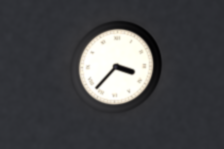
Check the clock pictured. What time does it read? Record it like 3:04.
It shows 3:37
